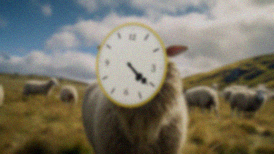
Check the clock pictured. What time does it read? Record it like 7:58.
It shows 4:21
